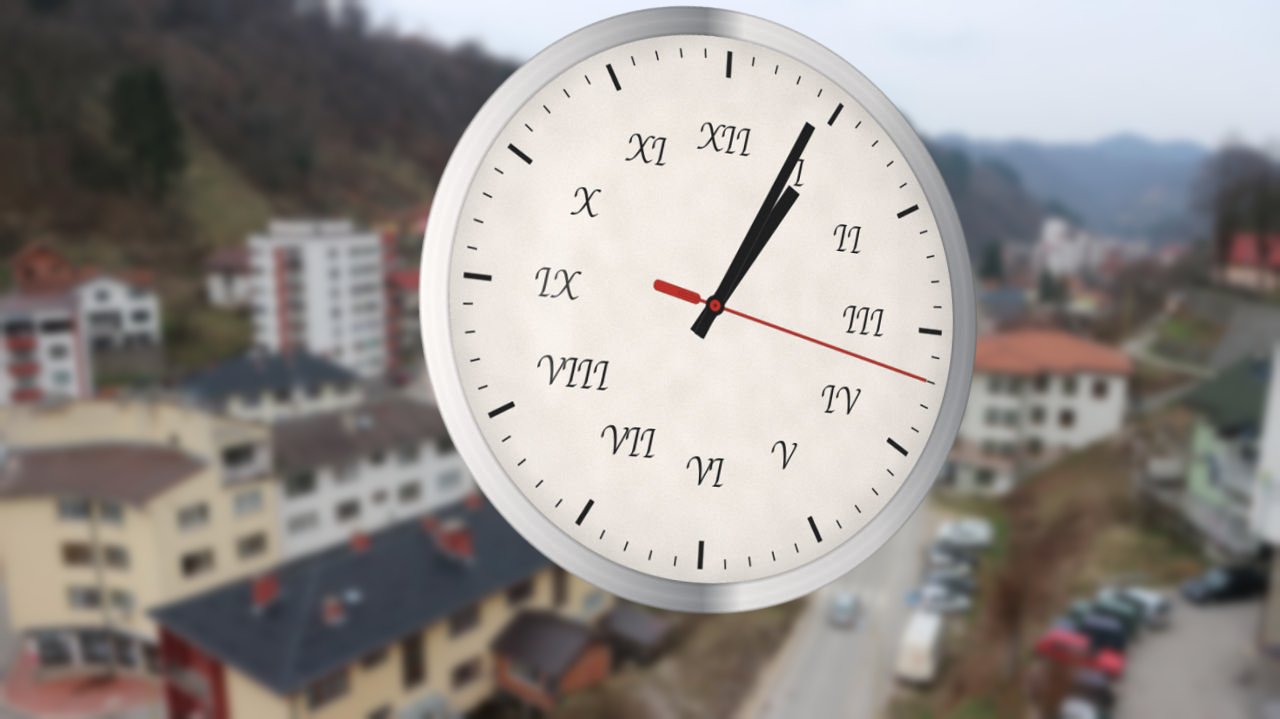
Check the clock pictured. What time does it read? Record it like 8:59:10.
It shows 1:04:17
